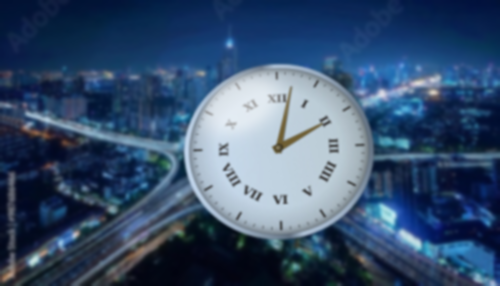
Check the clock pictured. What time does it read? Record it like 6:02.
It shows 2:02
